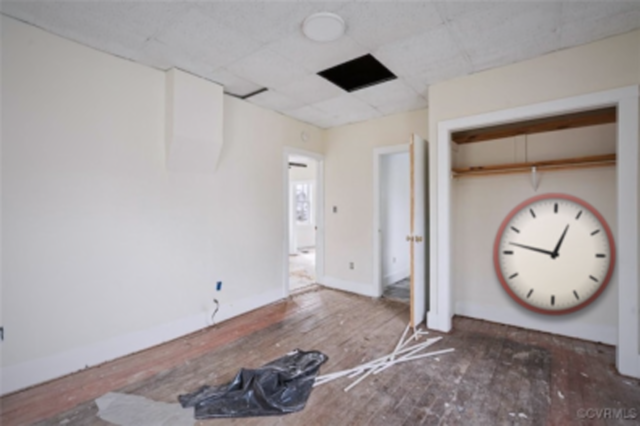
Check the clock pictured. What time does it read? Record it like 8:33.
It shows 12:47
